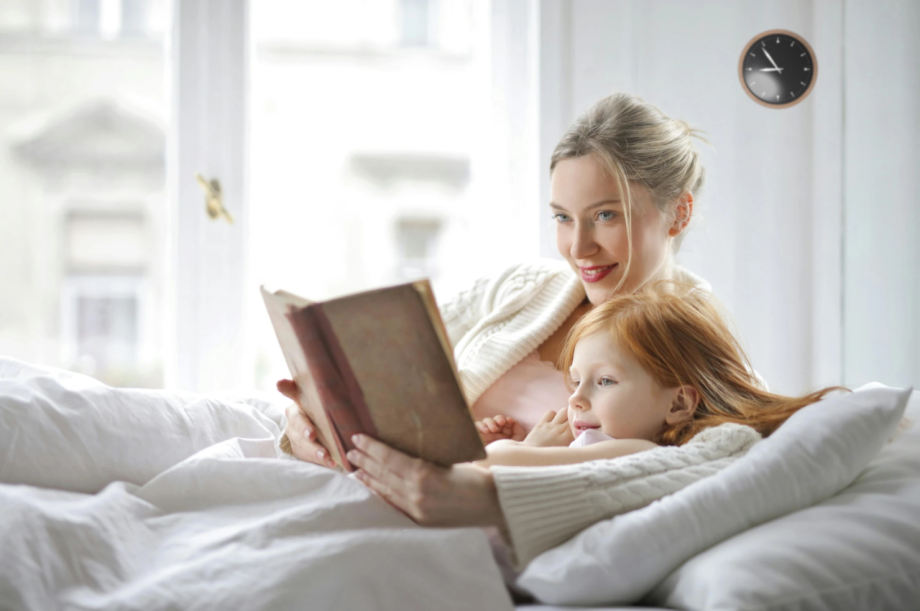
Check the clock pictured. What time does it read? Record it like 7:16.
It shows 8:54
